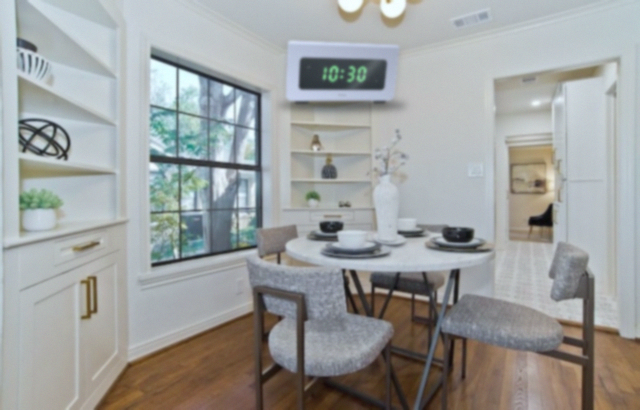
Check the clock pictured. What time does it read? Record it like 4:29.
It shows 10:30
